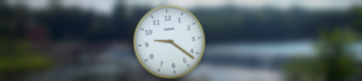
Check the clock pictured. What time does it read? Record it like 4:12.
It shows 9:22
